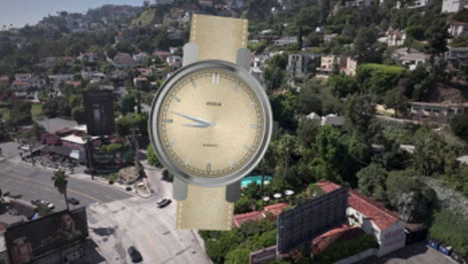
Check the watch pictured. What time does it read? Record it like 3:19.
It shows 8:47
